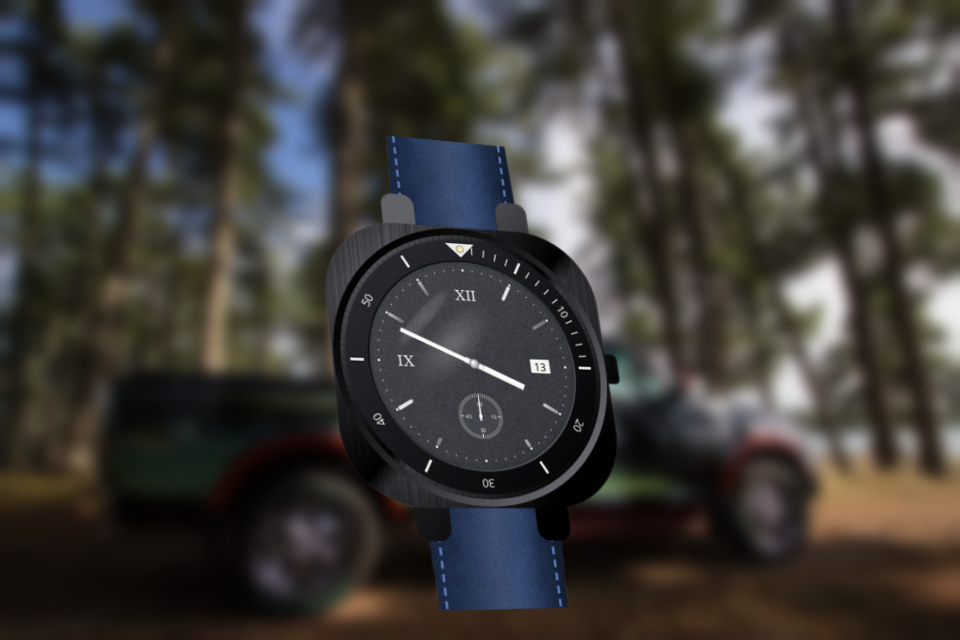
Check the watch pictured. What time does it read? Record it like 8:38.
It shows 3:49
